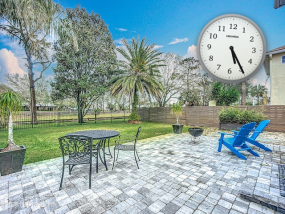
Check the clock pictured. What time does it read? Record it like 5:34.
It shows 5:25
